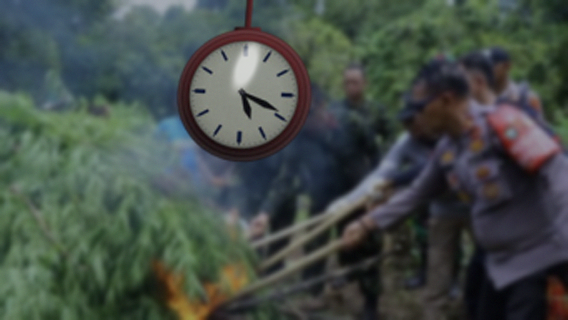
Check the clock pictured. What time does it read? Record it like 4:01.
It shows 5:19
